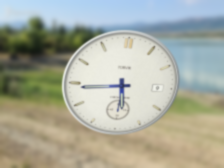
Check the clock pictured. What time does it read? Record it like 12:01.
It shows 5:44
